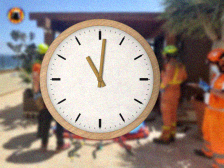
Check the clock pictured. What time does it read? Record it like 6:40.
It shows 11:01
